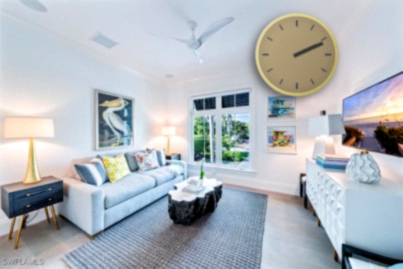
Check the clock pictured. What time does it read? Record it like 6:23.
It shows 2:11
